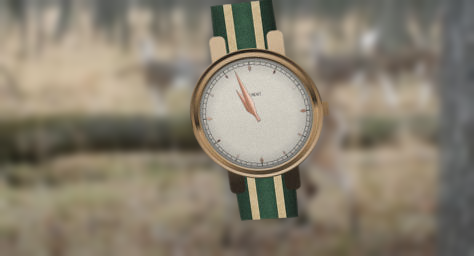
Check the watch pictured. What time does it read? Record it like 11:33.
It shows 10:57
